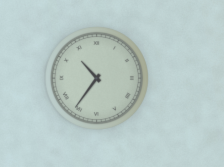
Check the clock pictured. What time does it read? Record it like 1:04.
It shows 10:36
